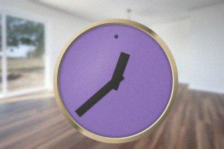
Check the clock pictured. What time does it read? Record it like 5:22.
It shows 12:38
